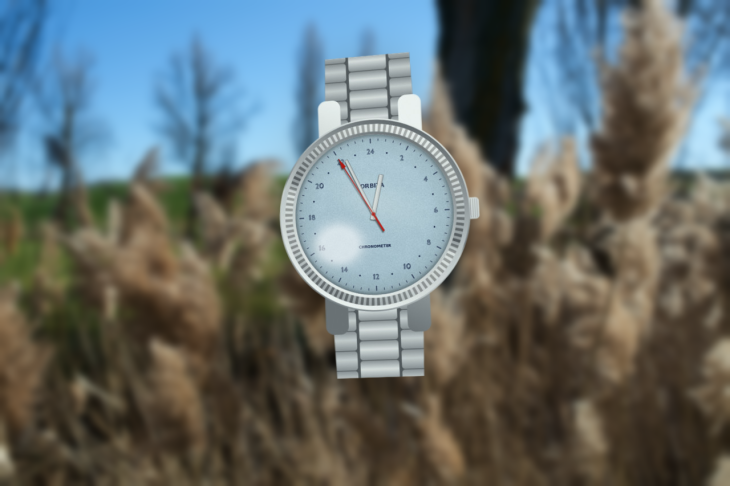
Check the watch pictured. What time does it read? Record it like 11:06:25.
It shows 0:55:55
